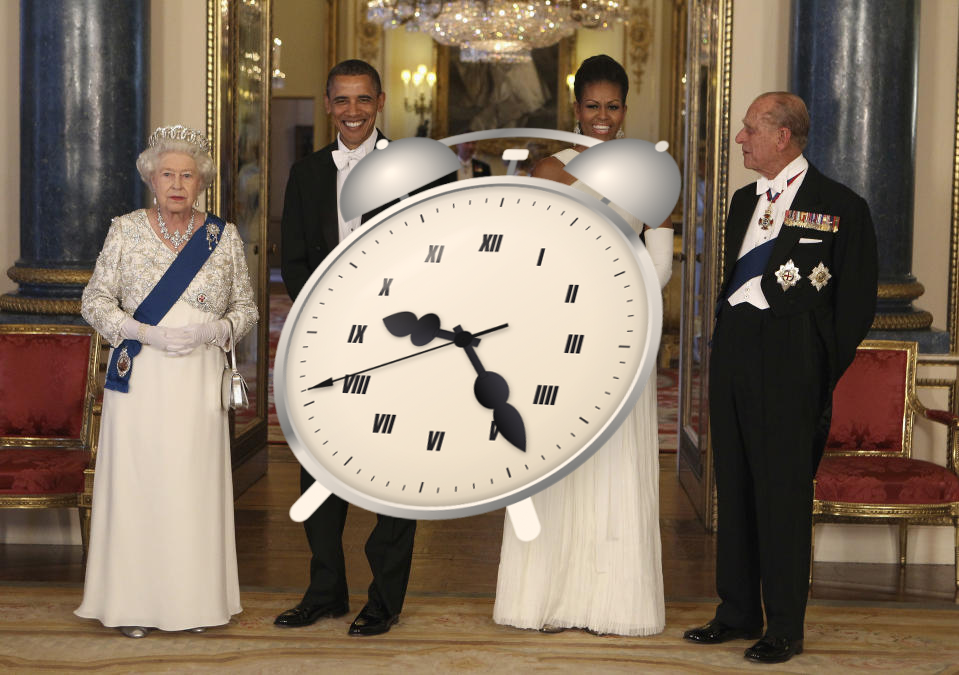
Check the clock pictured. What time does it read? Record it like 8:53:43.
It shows 9:23:41
